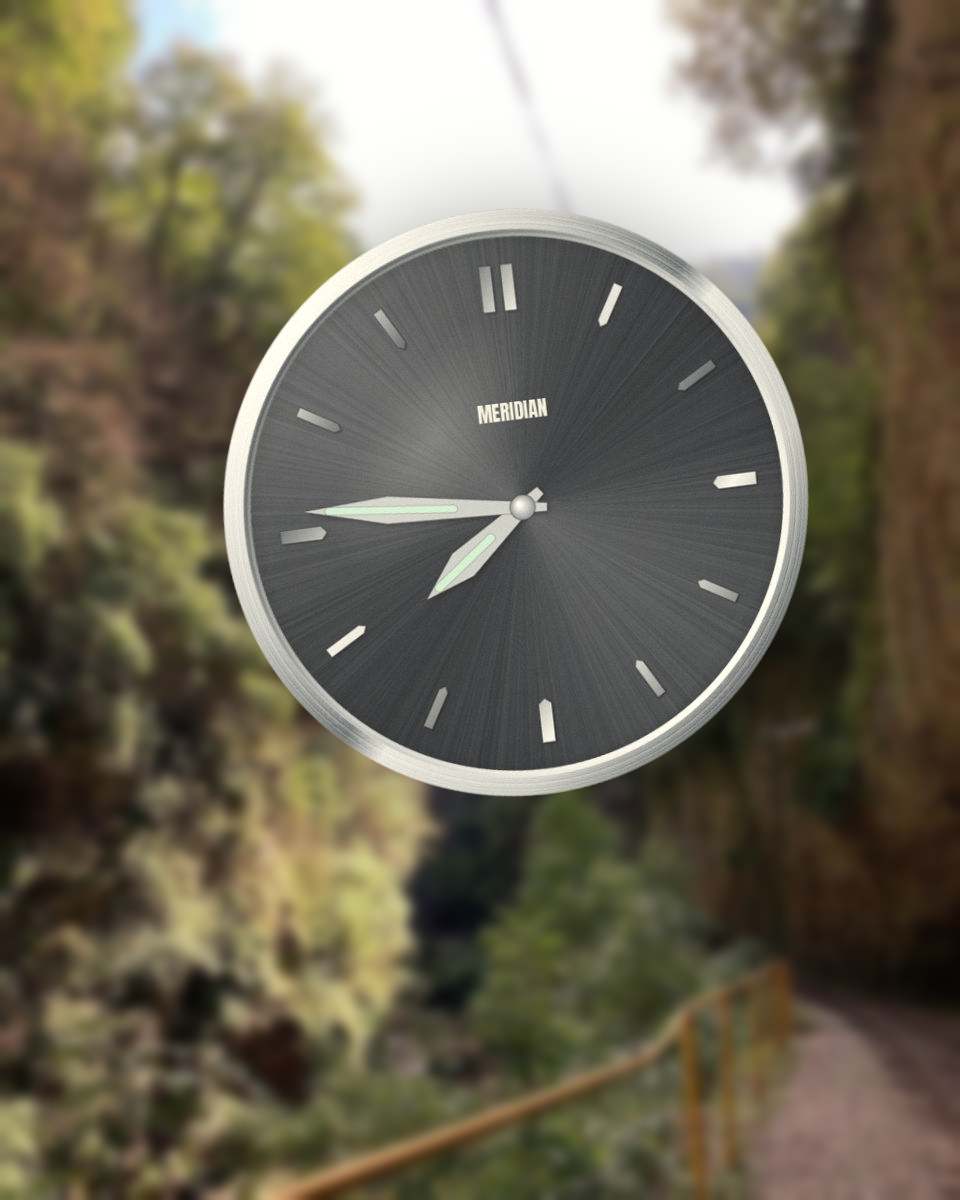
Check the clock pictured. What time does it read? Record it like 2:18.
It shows 7:46
